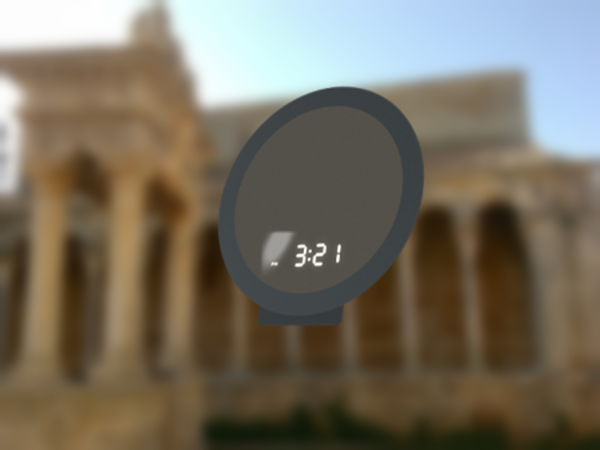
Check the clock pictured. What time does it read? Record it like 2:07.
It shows 3:21
